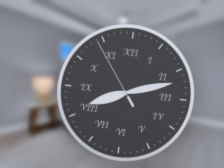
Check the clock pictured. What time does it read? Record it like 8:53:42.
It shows 8:11:54
